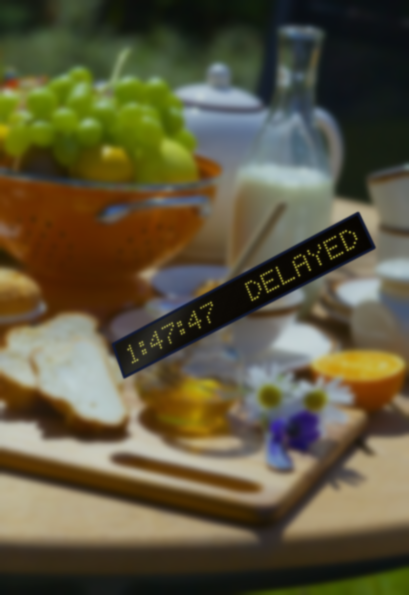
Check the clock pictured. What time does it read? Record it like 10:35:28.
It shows 1:47:47
